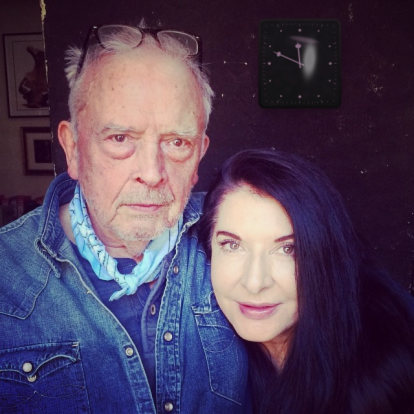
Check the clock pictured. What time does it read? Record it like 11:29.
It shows 11:49
